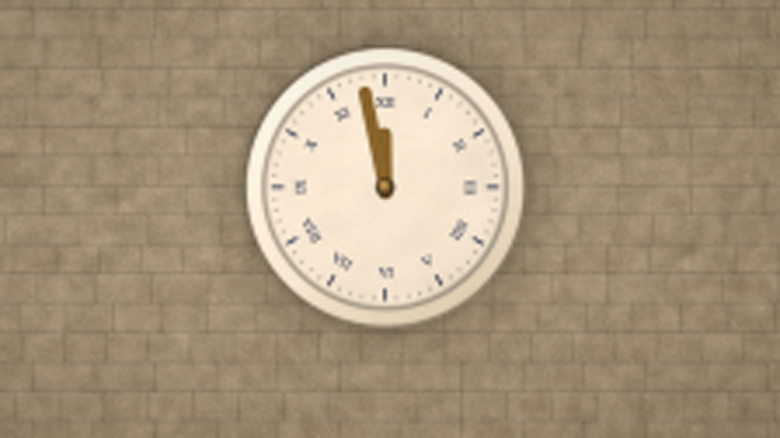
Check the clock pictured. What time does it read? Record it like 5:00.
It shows 11:58
